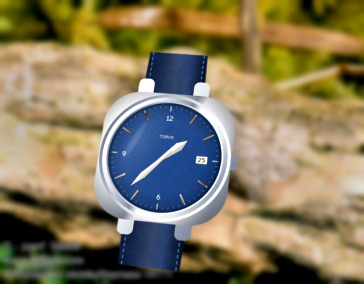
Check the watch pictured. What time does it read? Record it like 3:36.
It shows 1:37
